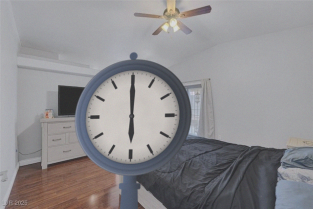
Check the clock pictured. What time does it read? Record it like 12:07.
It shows 6:00
